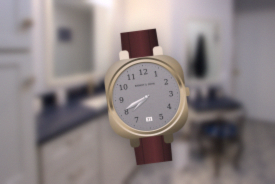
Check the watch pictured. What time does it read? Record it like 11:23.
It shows 7:41
